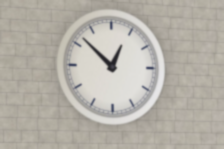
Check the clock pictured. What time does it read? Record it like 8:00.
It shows 12:52
